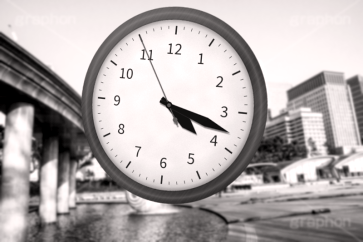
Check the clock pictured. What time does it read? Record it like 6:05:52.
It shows 4:17:55
